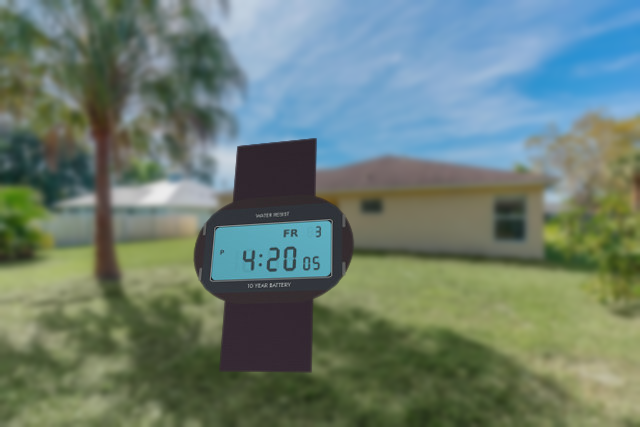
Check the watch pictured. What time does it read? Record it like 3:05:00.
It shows 4:20:05
